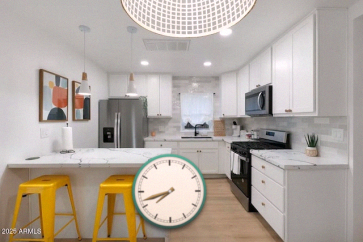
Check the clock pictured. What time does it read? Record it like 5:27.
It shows 7:42
